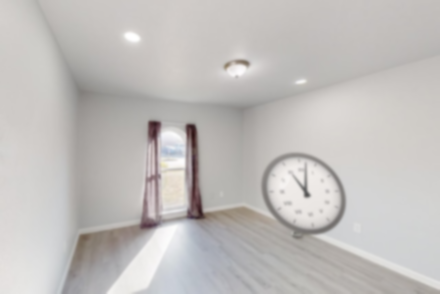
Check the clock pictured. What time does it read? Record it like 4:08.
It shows 11:02
